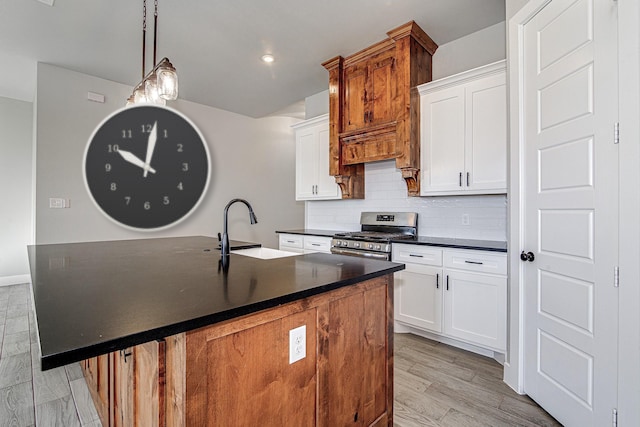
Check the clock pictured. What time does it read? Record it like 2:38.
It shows 10:02
